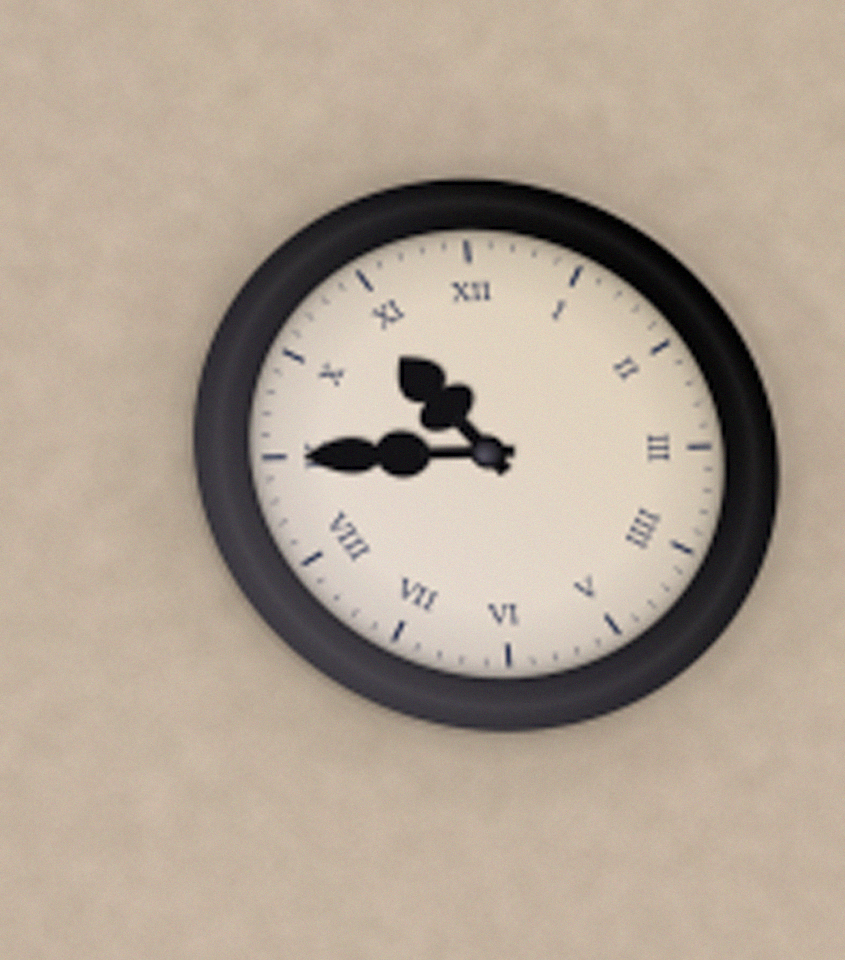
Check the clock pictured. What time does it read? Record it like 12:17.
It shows 10:45
